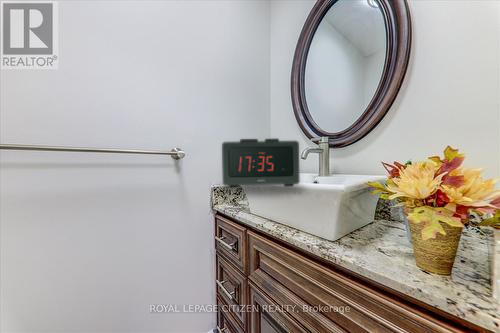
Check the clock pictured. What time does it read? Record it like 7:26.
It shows 17:35
